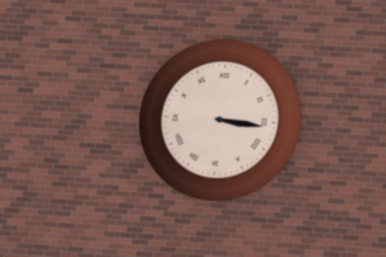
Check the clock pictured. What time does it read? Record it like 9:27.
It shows 3:16
